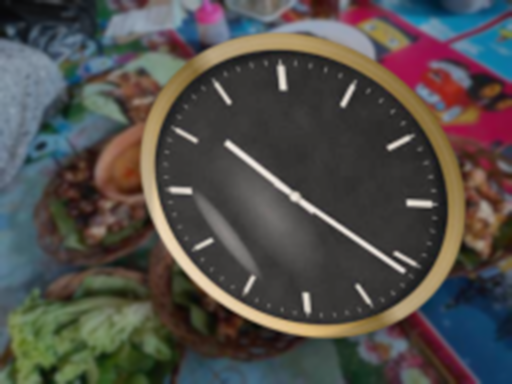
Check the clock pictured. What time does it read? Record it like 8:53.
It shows 10:21
